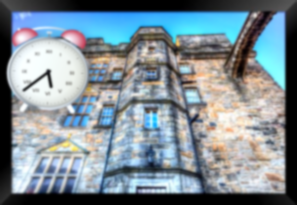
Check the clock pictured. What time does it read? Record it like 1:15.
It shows 5:38
